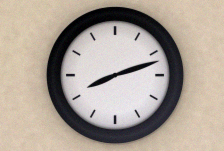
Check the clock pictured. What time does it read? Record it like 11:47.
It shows 8:12
